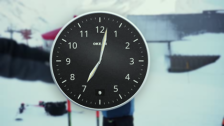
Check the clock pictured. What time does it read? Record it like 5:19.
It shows 7:02
